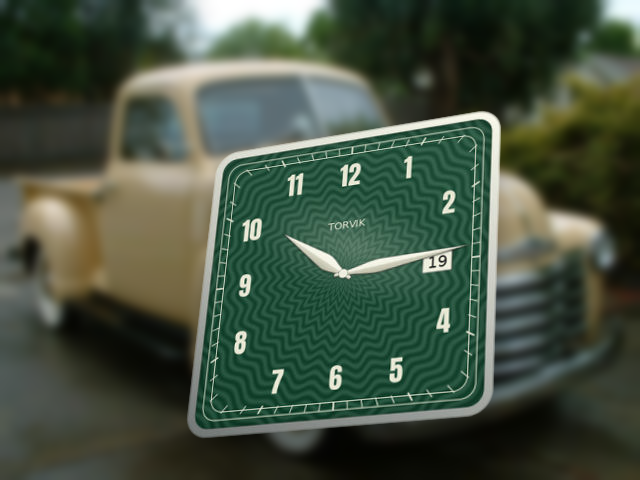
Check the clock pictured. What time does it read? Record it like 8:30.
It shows 10:14
